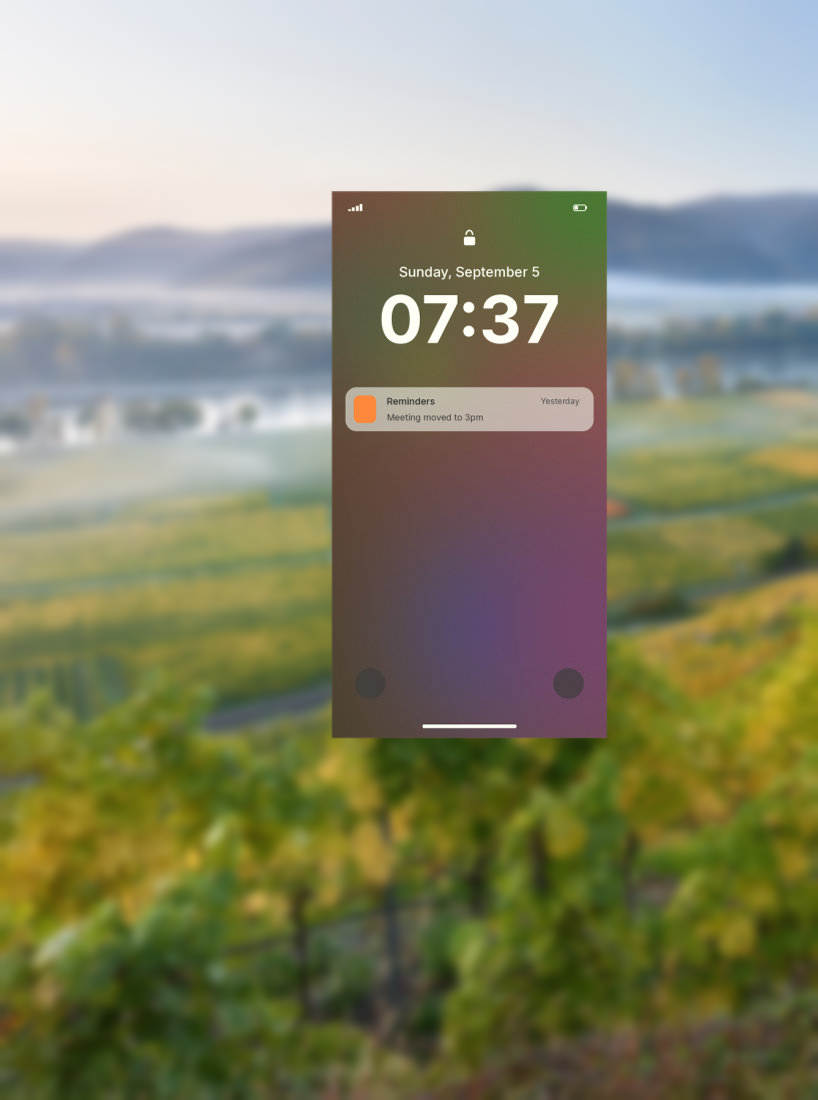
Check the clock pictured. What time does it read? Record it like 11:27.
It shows 7:37
